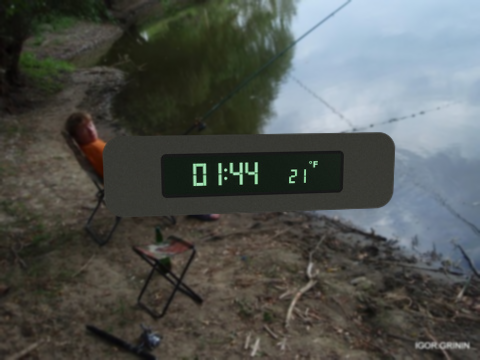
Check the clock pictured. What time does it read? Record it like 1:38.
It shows 1:44
